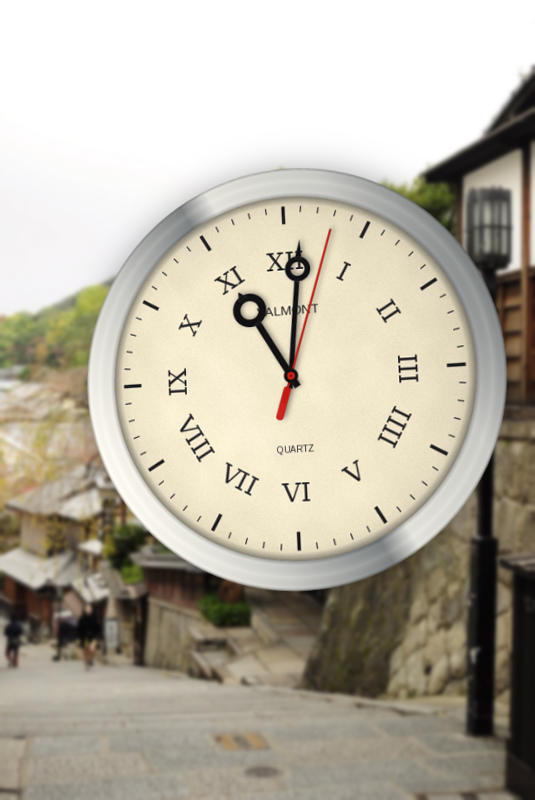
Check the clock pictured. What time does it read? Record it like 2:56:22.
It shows 11:01:03
